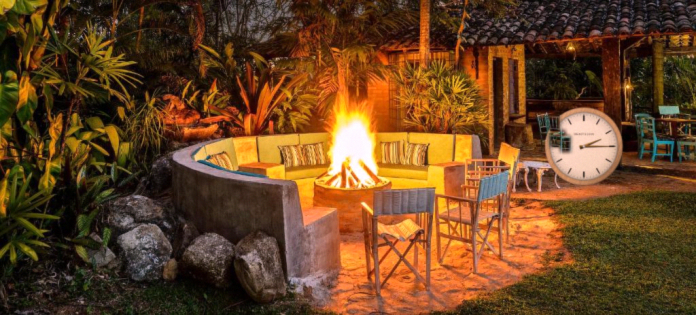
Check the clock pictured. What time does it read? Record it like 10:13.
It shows 2:15
